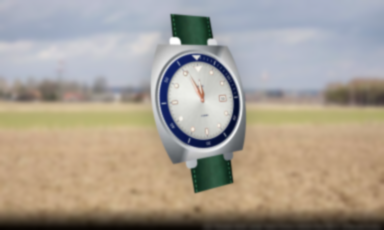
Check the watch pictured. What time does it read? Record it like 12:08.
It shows 11:56
